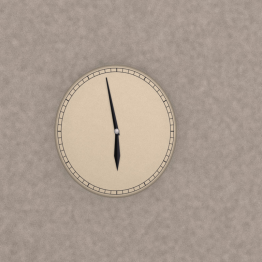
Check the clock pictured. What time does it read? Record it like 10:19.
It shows 5:58
